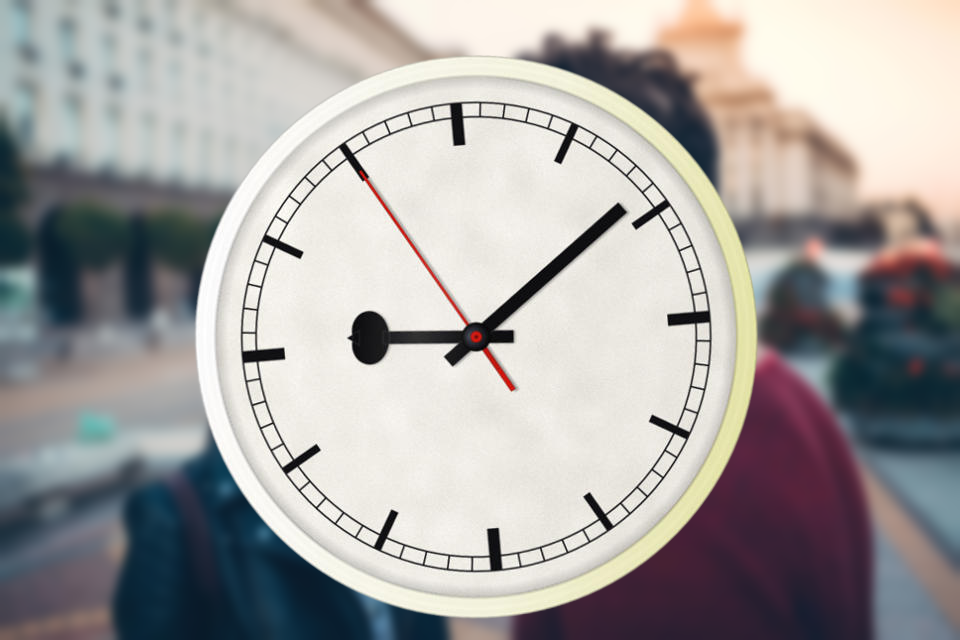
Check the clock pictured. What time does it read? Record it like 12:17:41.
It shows 9:08:55
